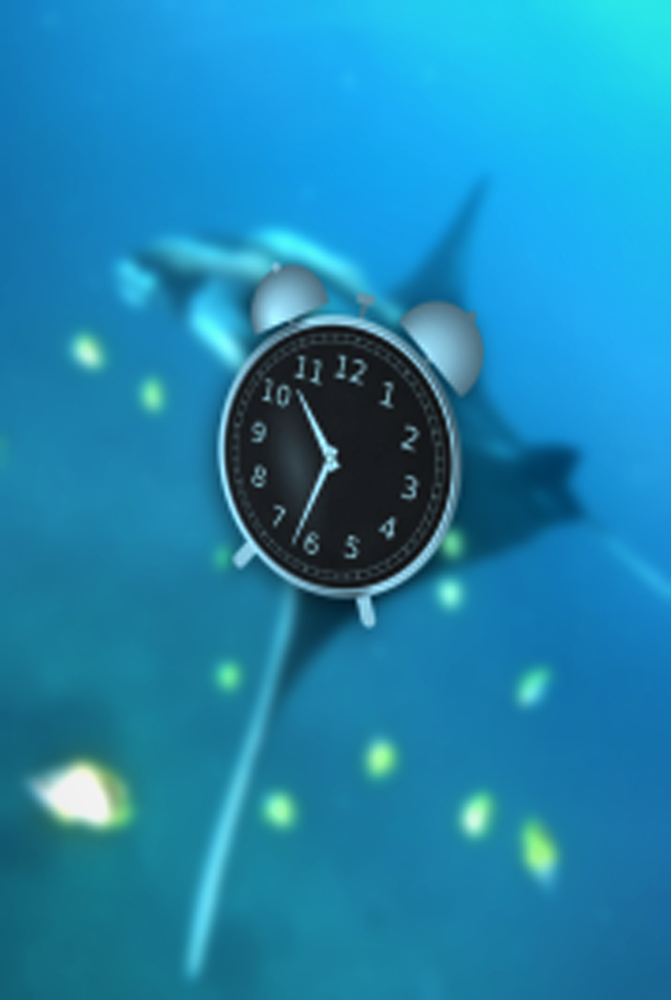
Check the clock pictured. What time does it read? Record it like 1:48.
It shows 10:32
